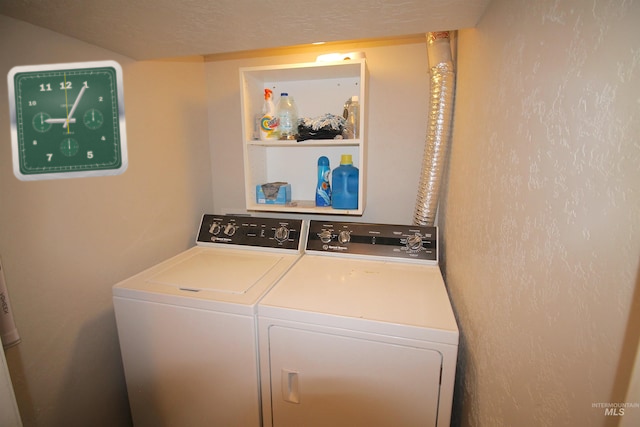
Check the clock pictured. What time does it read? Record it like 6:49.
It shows 9:05
